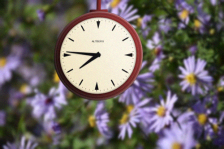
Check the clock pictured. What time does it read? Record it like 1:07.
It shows 7:46
